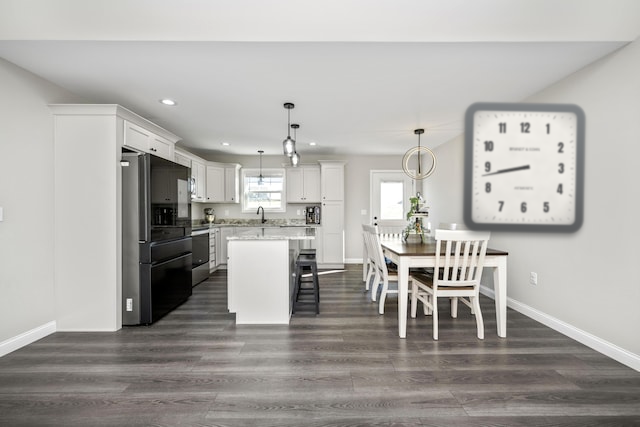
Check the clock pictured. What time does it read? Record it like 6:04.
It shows 8:43
